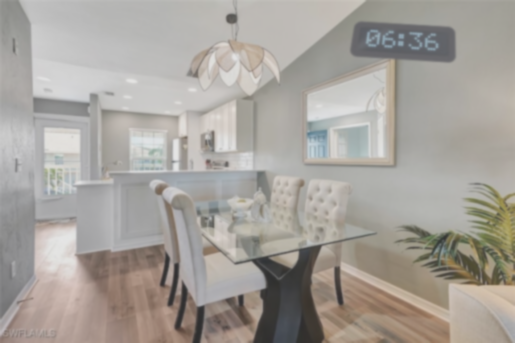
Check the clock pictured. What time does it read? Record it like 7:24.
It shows 6:36
